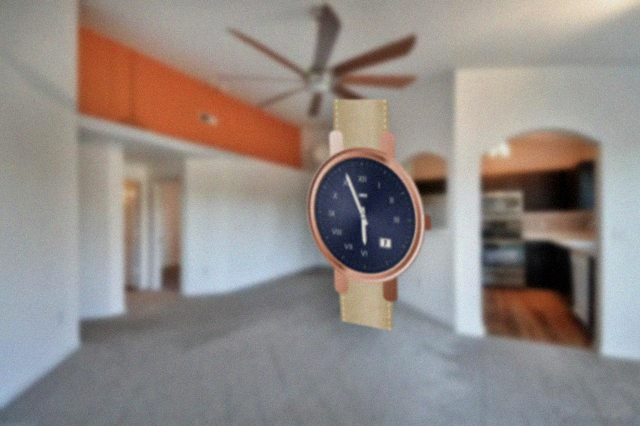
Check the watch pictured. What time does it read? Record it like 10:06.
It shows 5:56
